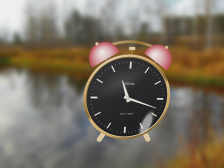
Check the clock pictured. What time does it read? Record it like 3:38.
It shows 11:18
